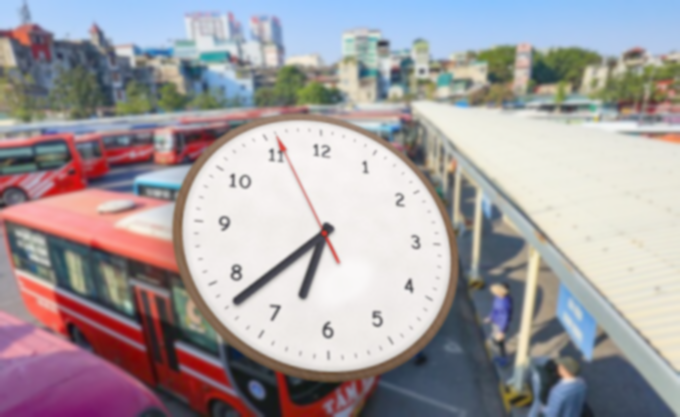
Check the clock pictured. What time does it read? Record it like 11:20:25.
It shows 6:37:56
